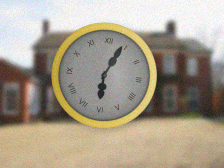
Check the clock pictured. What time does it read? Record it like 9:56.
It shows 6:04
